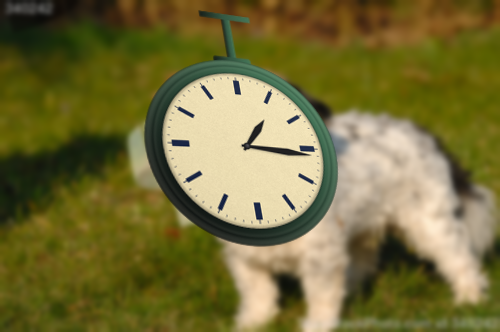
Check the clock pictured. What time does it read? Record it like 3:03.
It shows 1:16
